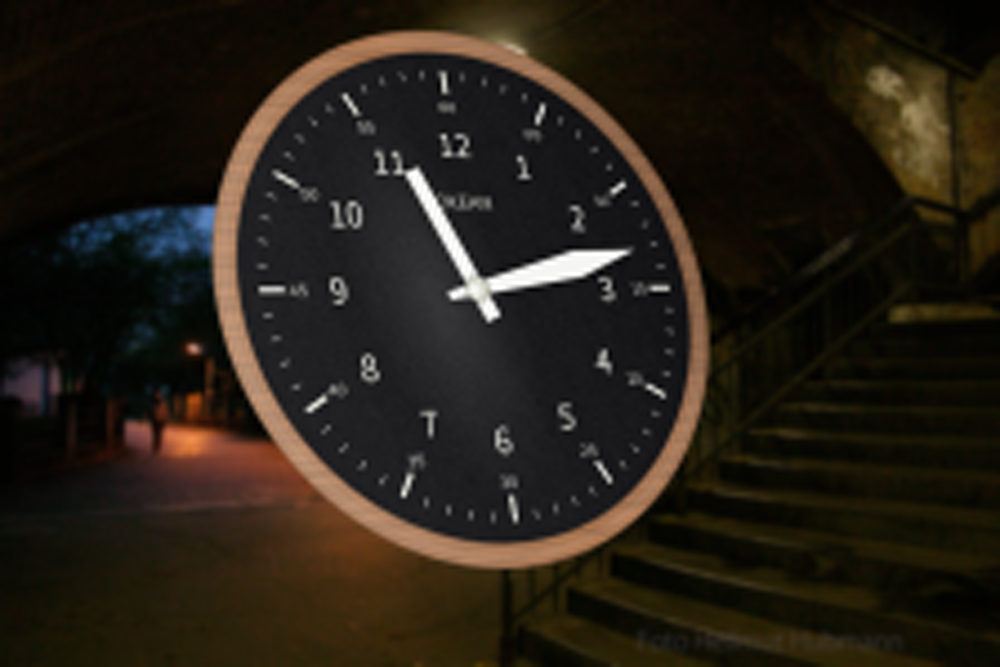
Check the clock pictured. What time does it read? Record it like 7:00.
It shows 11:13
